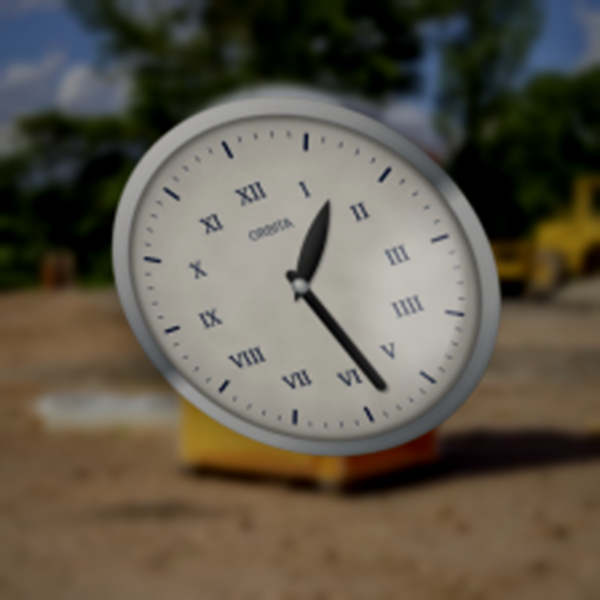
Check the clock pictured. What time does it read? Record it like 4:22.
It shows 1:28
